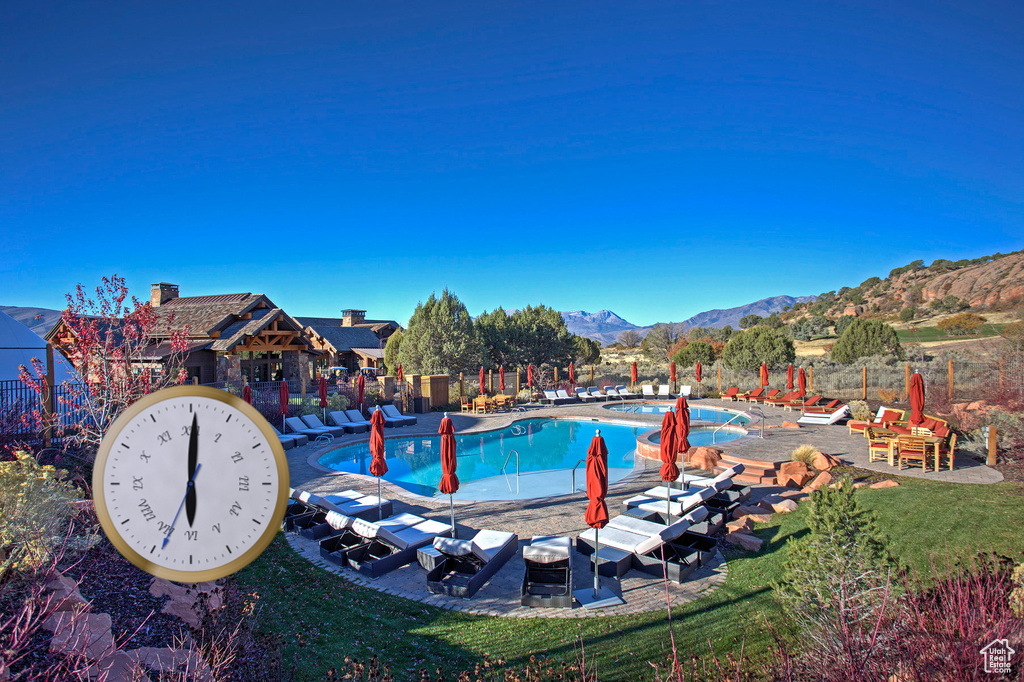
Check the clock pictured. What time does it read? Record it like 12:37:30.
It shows 6:00:34
